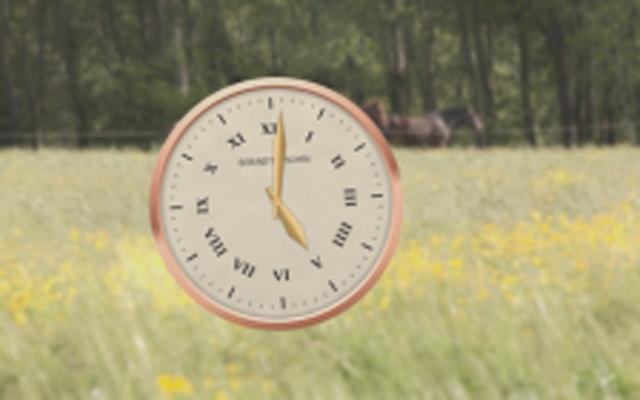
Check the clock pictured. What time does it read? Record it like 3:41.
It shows 5:01
